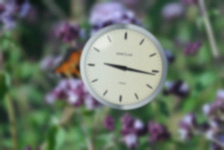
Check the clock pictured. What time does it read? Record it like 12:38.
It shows 9:16
